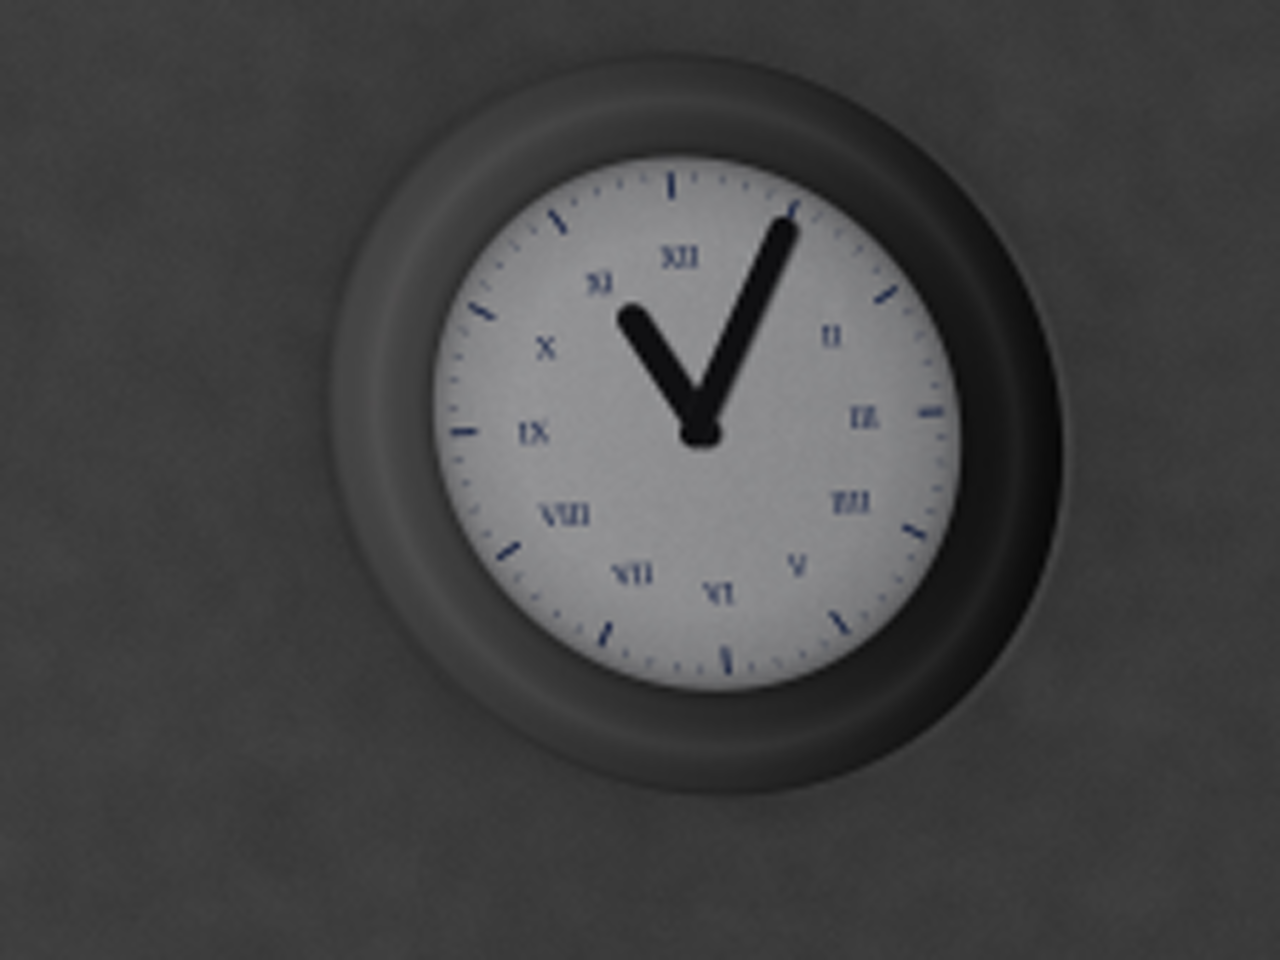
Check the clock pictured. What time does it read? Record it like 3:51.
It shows 11:05
